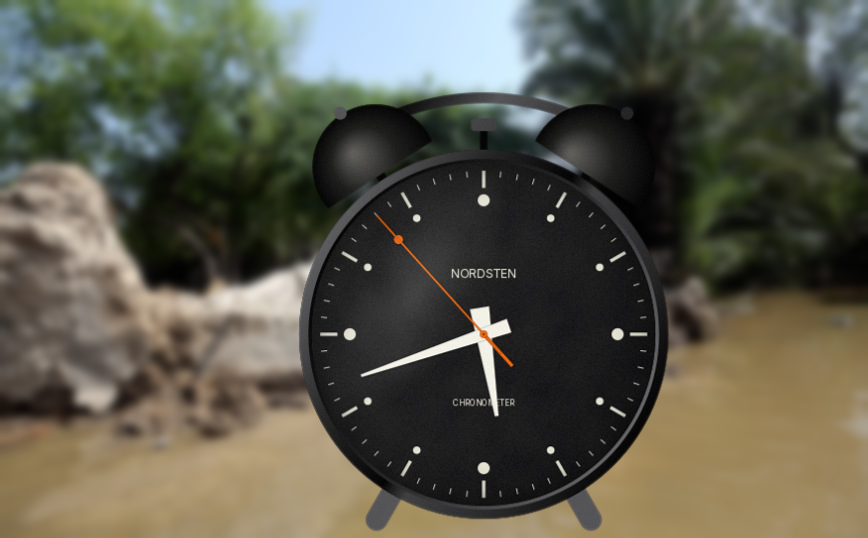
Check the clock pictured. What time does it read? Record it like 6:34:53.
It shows 5:41:53
